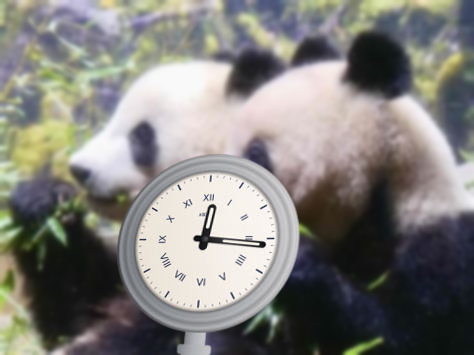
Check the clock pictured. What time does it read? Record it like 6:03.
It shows 12:16
